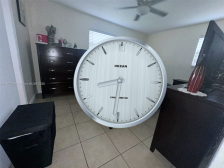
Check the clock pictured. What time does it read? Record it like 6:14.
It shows 8:31
